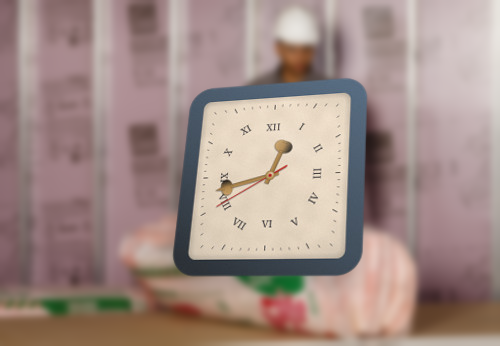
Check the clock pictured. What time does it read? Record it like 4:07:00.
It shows 12:42:40
